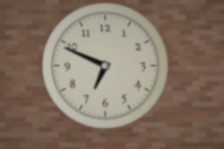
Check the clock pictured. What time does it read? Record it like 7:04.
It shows 6:49
